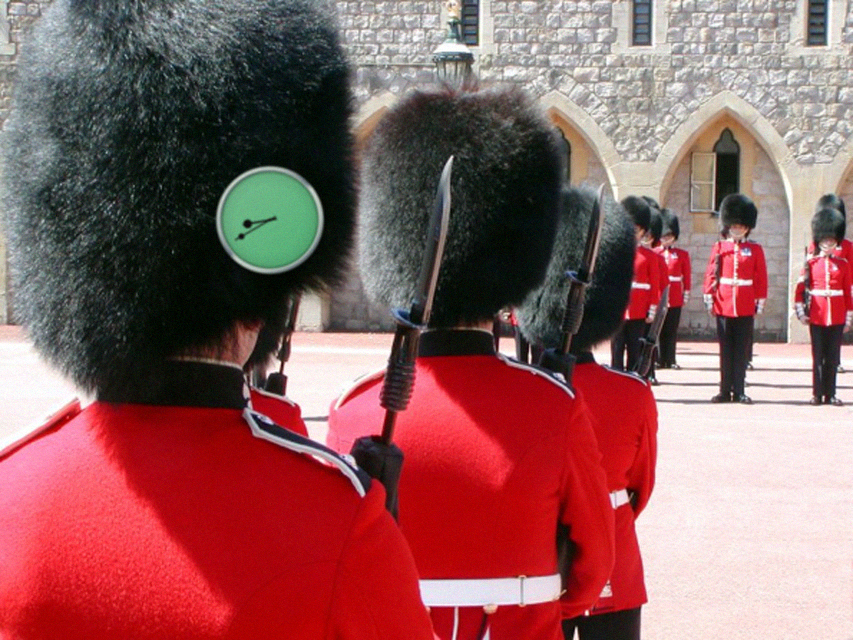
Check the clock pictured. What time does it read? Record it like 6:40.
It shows 8:40
